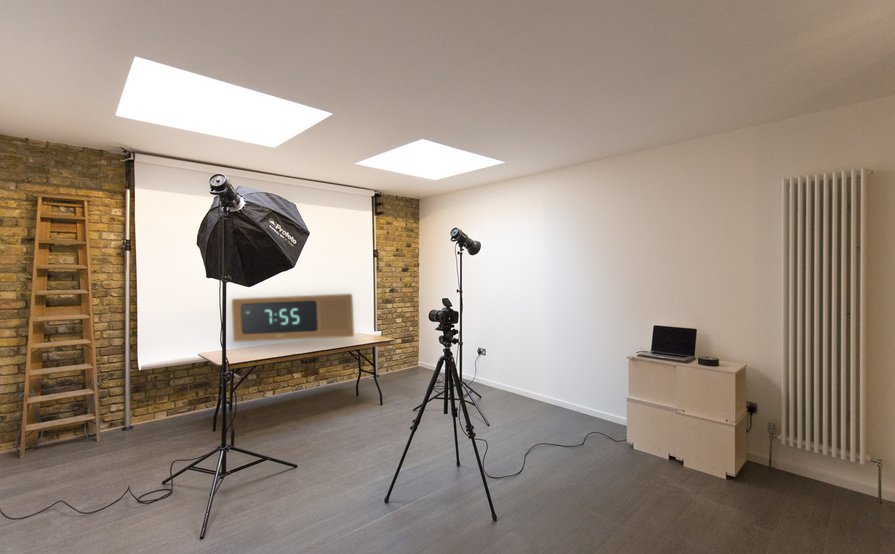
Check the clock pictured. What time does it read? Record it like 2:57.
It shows 7:55
